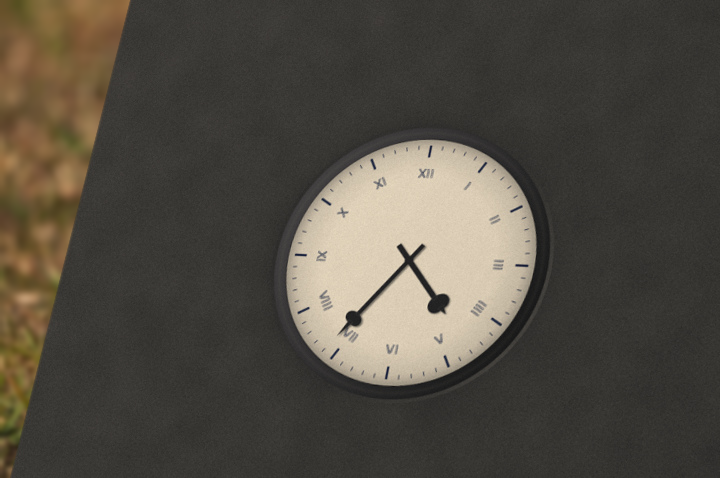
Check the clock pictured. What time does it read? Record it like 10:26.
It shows 4:36
